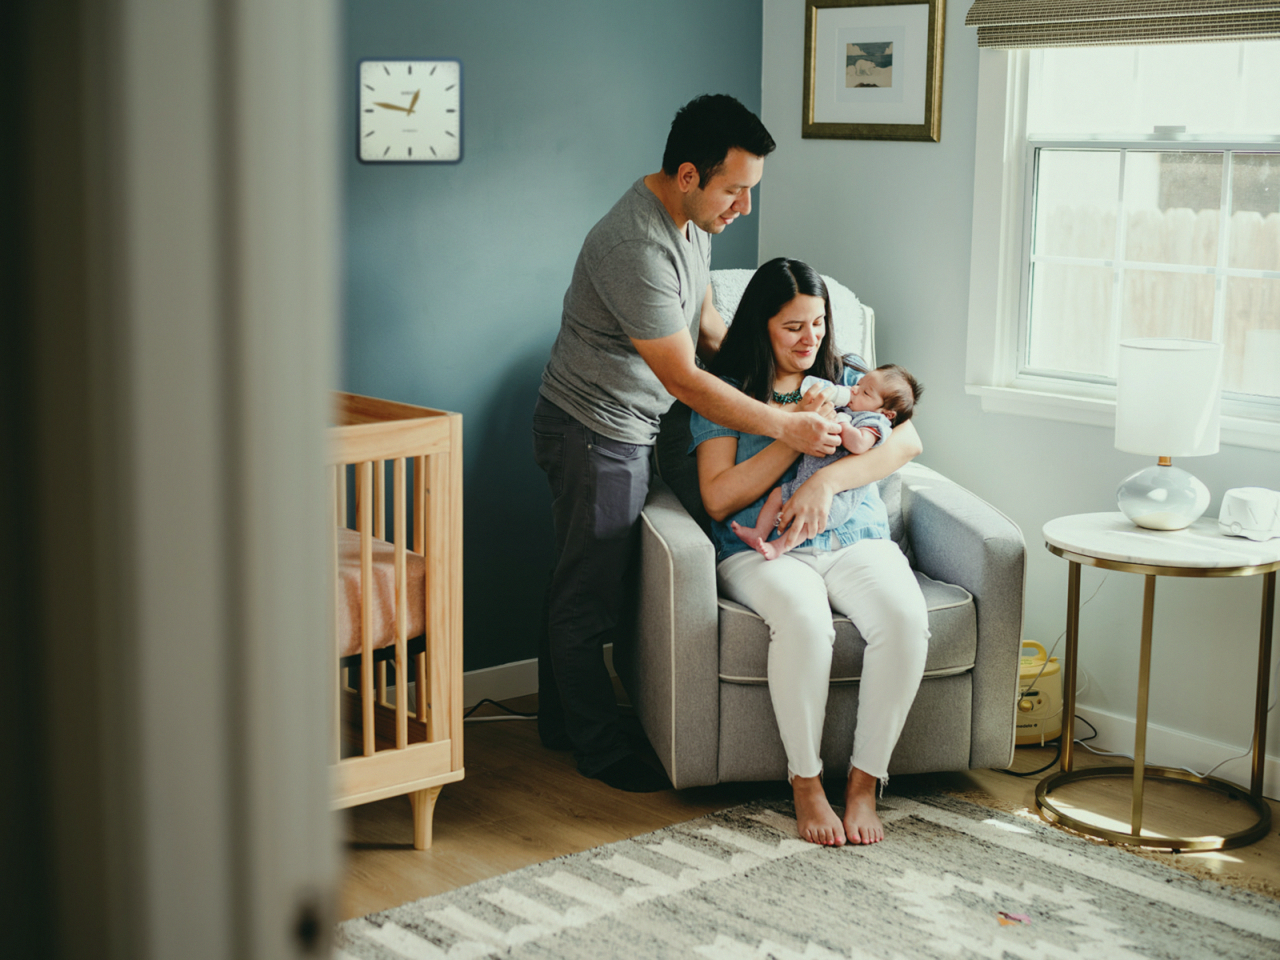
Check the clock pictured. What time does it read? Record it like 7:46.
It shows 12:47
